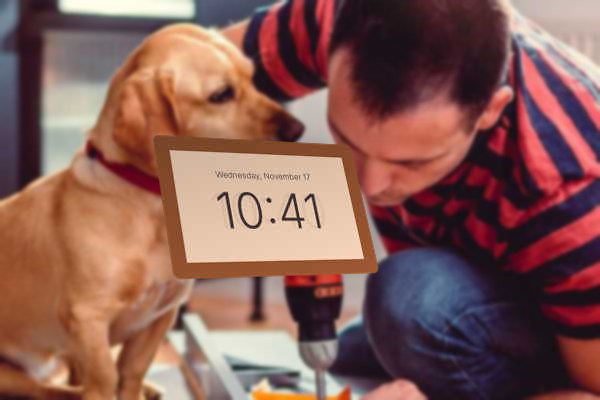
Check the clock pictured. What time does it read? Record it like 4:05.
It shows 10:41
